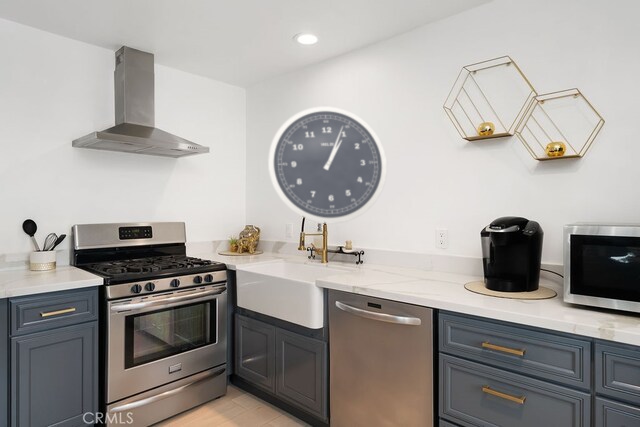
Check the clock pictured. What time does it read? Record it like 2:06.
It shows 1:04
